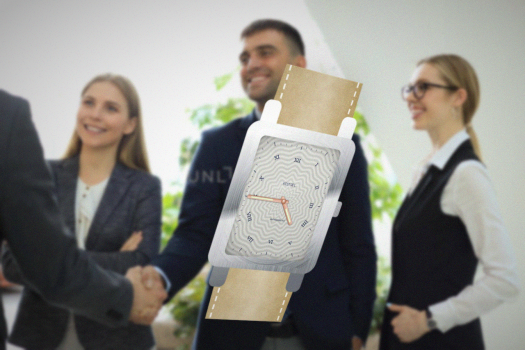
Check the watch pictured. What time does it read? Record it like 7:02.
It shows 4:45
